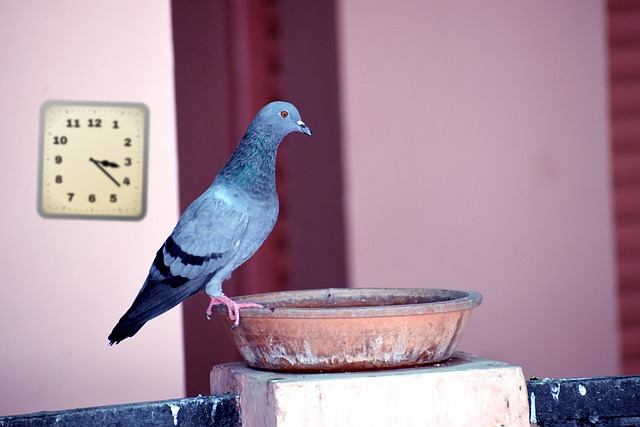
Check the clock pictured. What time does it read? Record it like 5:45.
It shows 3:22
